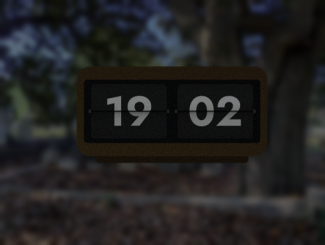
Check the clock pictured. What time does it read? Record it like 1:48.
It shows 19:02
